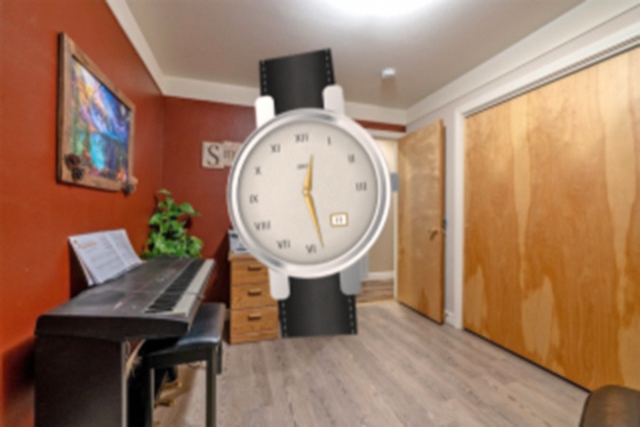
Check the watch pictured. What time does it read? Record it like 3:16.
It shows 12:28
